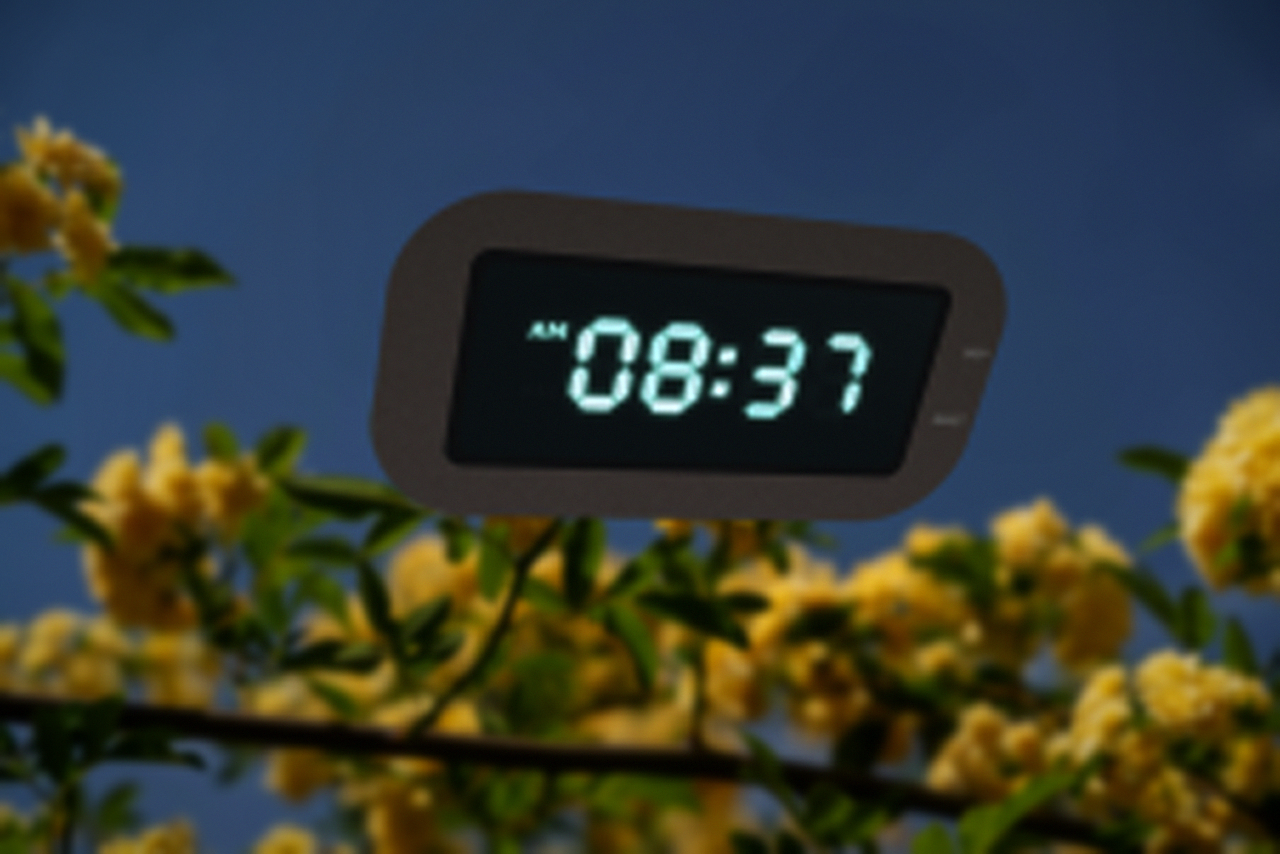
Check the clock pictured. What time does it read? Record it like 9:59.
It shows 8:37
